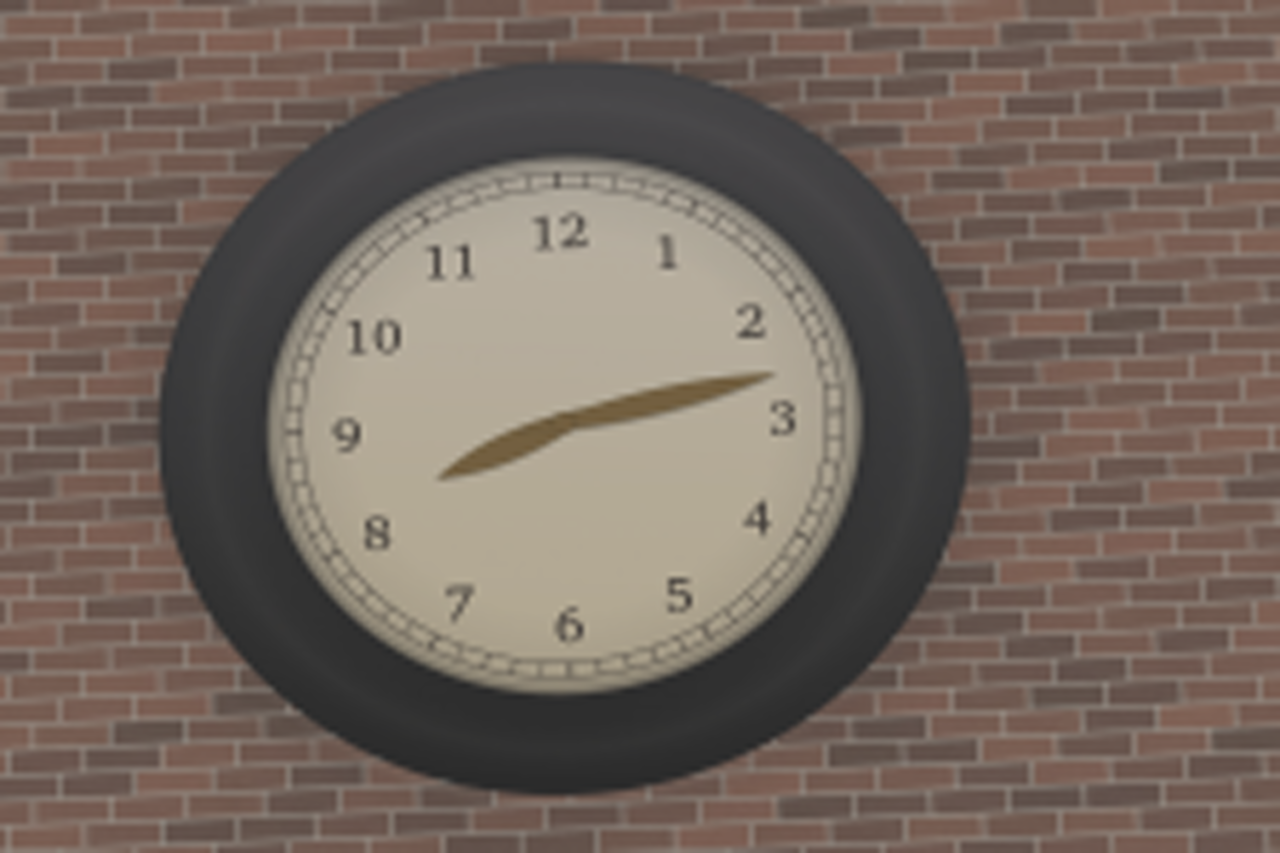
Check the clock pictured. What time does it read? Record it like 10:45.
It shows 8:13
